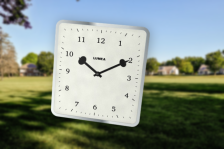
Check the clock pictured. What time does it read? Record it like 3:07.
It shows 10:10
